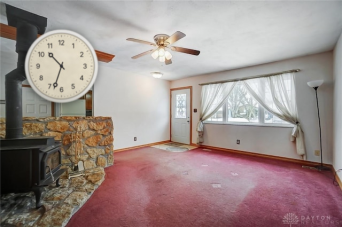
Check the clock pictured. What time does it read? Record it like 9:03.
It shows 10:33
